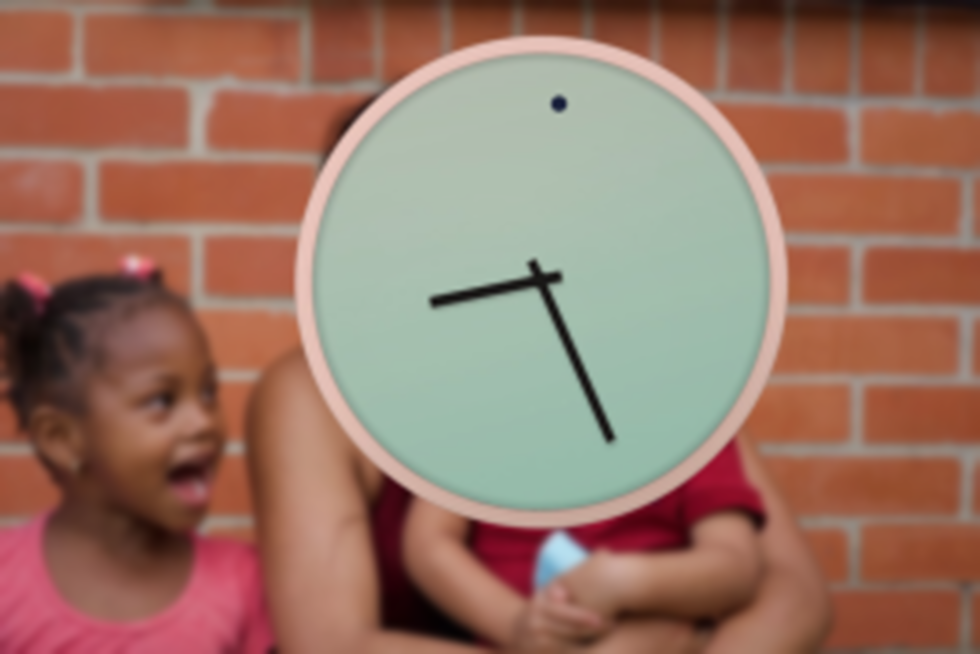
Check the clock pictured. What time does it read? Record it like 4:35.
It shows 8:25
